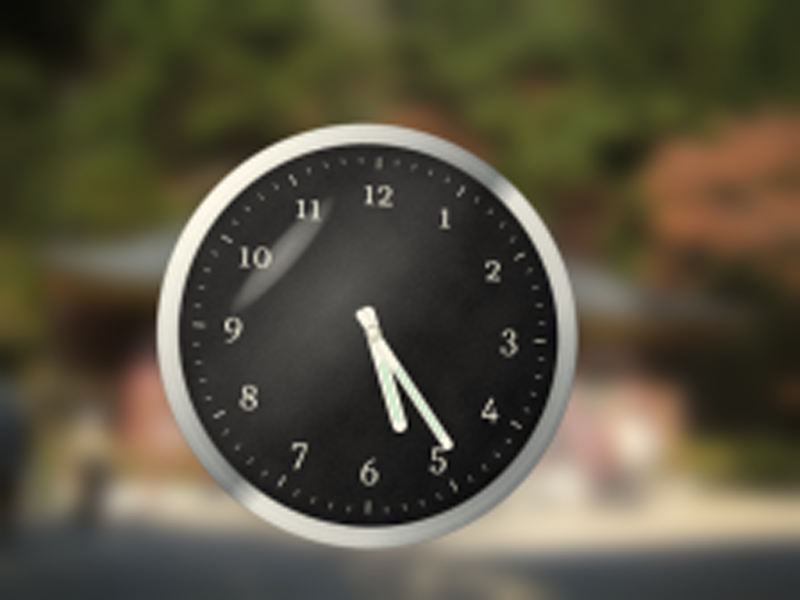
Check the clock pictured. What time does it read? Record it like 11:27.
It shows 5:24
